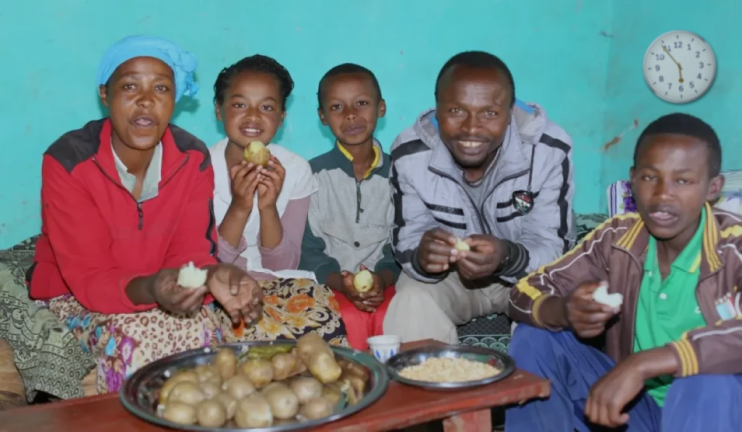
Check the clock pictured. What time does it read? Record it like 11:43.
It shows 5:54
